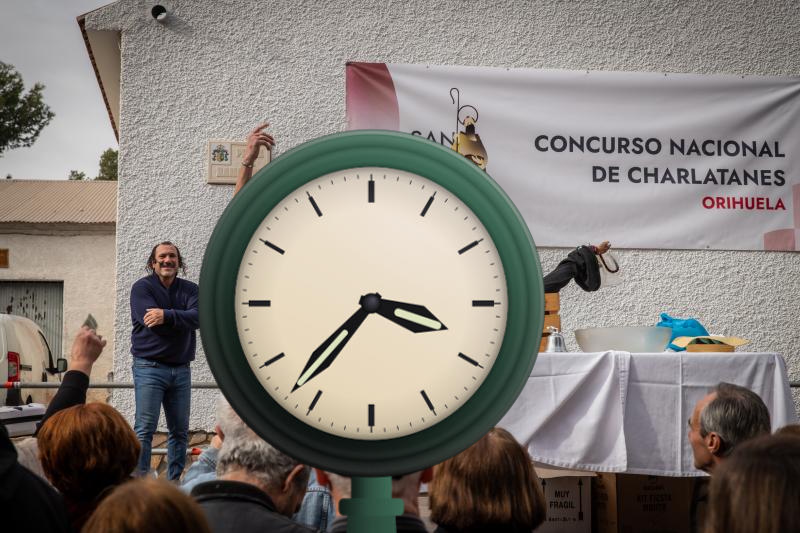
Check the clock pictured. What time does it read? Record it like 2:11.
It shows 3:37
